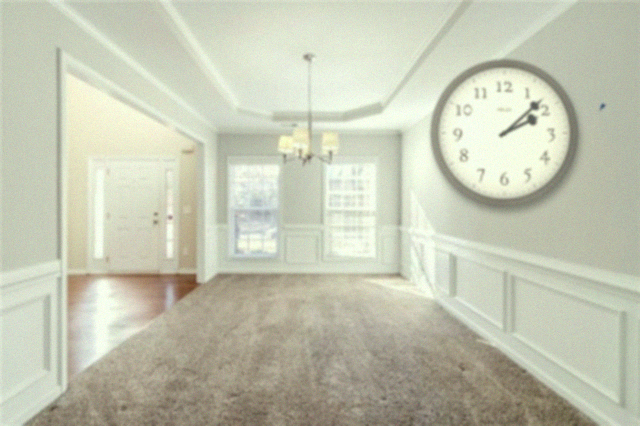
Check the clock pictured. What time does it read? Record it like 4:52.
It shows 2:08
